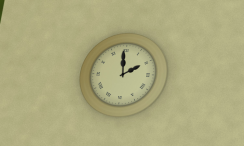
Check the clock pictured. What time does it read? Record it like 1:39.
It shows 1:59
